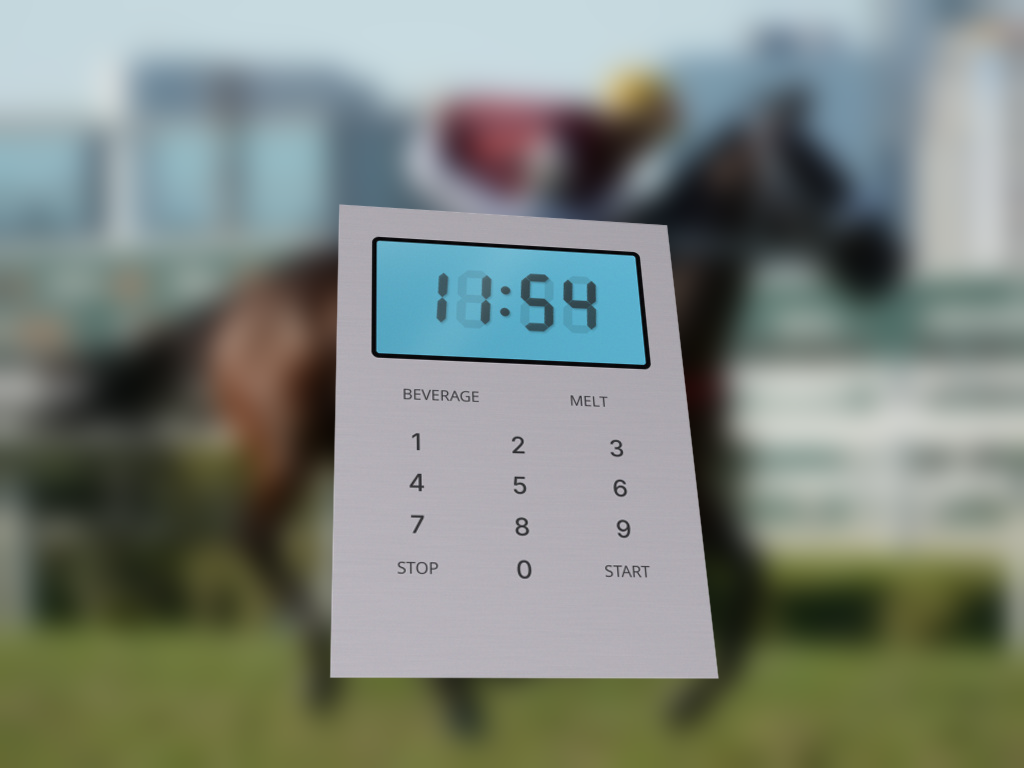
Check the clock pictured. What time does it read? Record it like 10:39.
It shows 11:54
